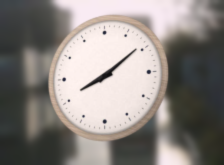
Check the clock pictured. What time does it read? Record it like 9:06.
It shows 8:09
